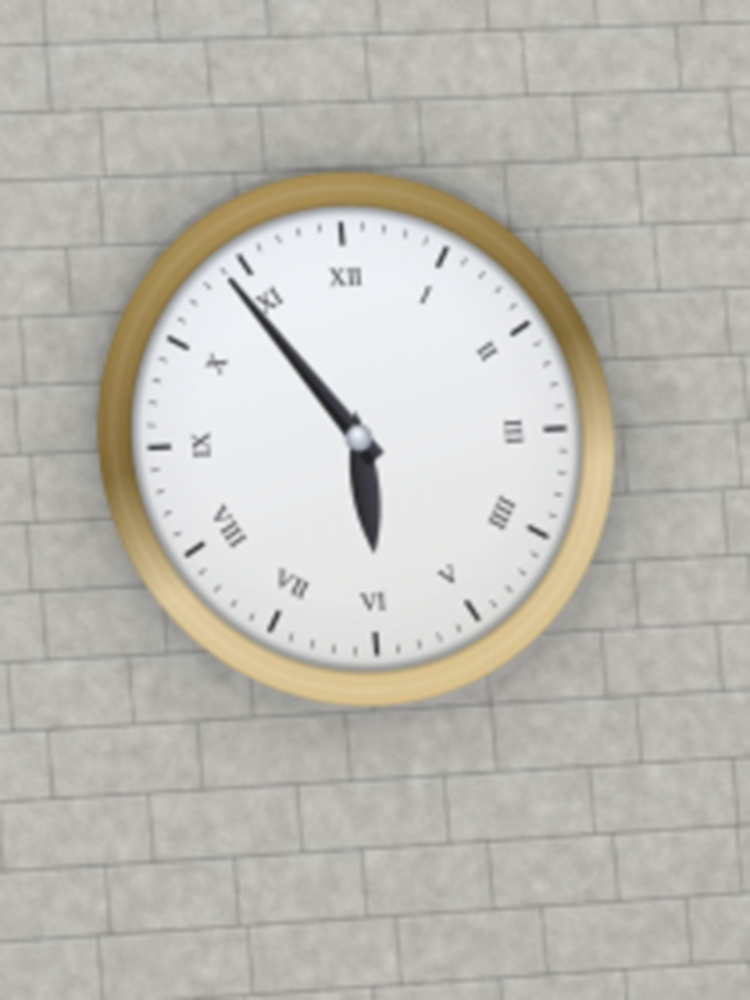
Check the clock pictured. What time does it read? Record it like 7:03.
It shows 5:54
